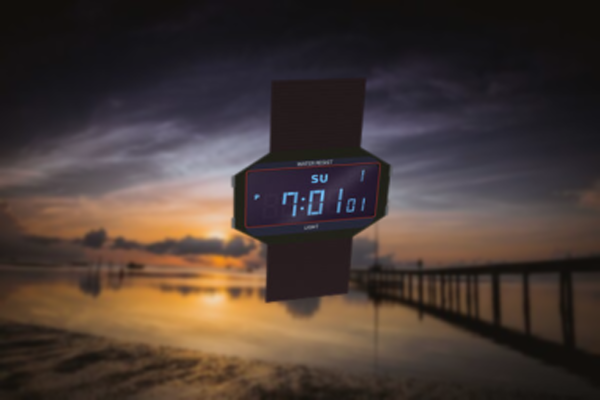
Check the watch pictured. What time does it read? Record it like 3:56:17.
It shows 7:01:01
